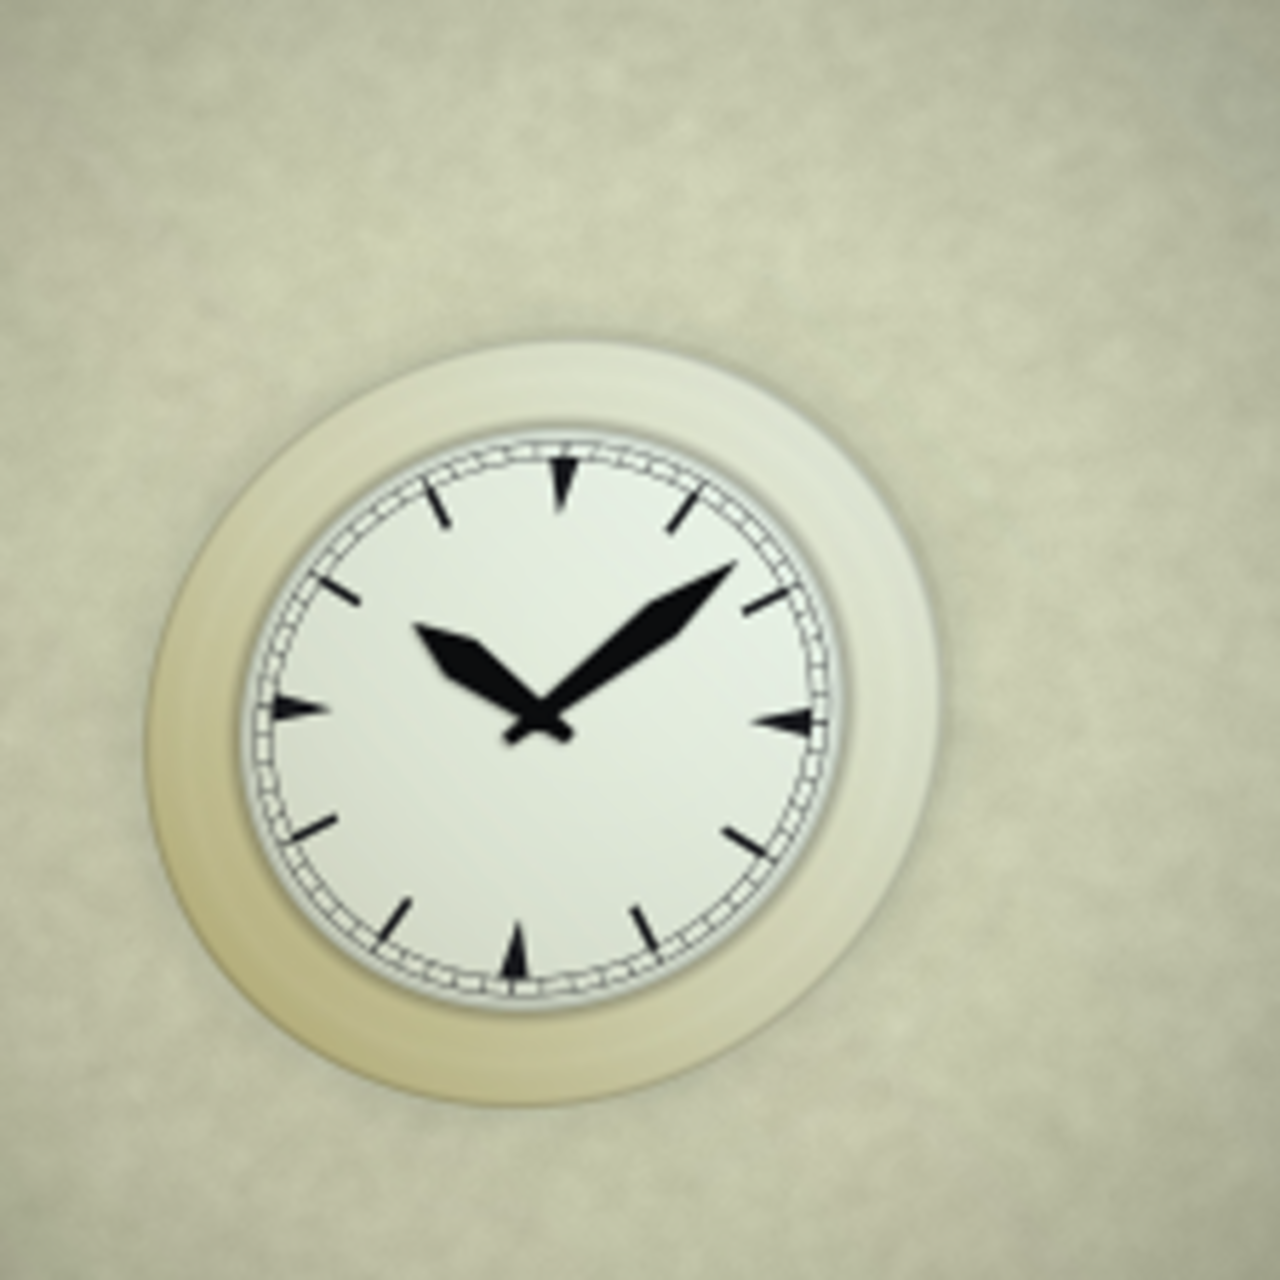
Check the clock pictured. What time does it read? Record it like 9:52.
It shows 10:08
